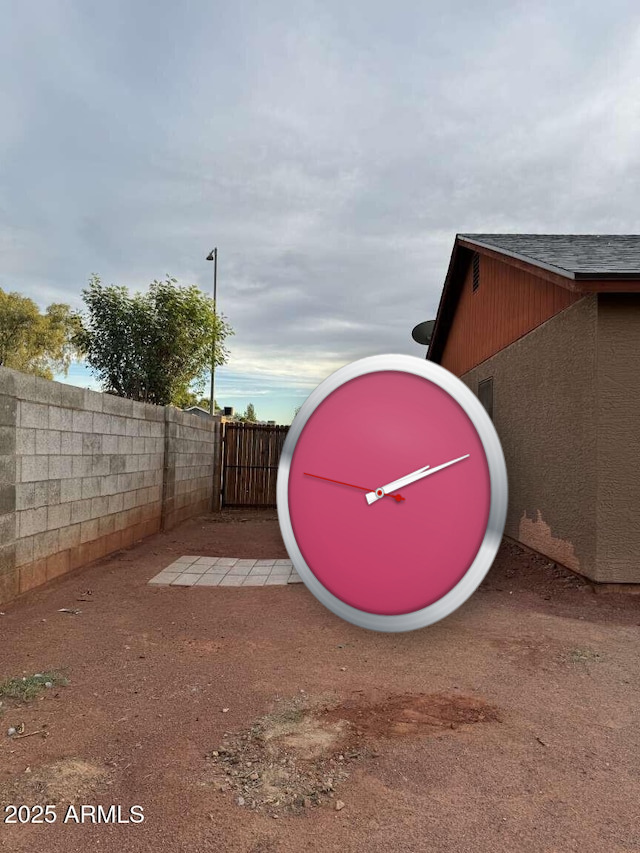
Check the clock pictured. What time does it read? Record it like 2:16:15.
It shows 2:11:47
